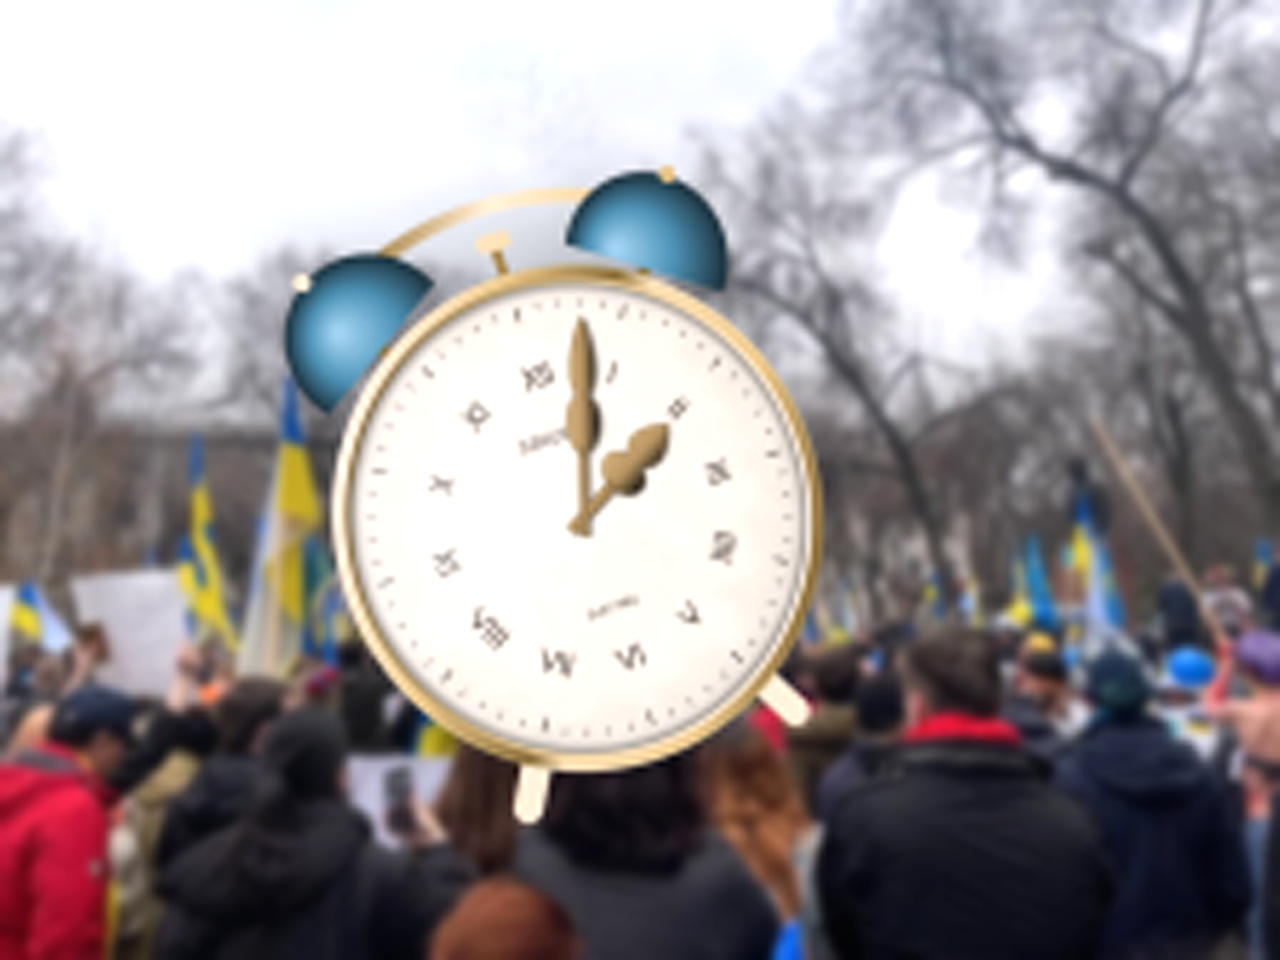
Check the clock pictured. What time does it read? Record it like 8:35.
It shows 2:03
